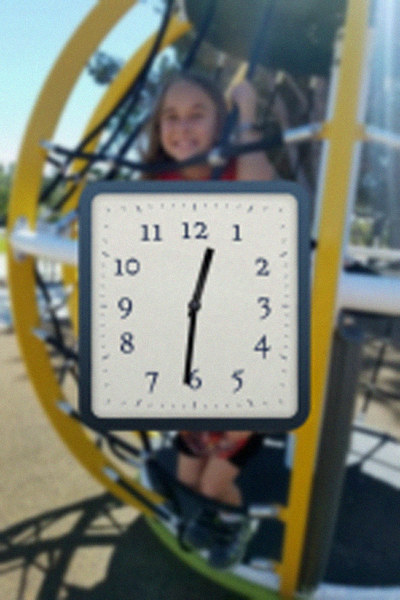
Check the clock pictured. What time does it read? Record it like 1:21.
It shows 12:31
